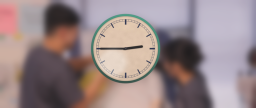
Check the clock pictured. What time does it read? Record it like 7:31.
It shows 2:45
